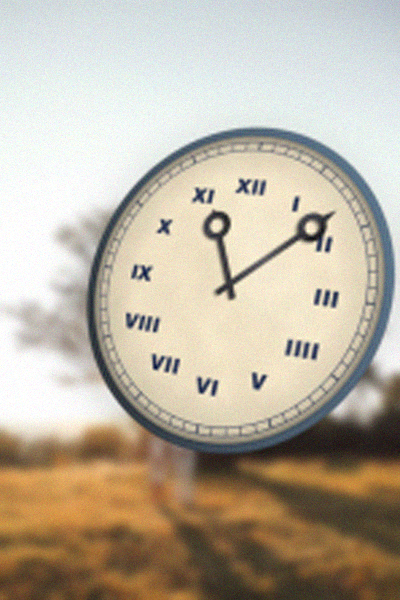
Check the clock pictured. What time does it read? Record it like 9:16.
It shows 11:08
